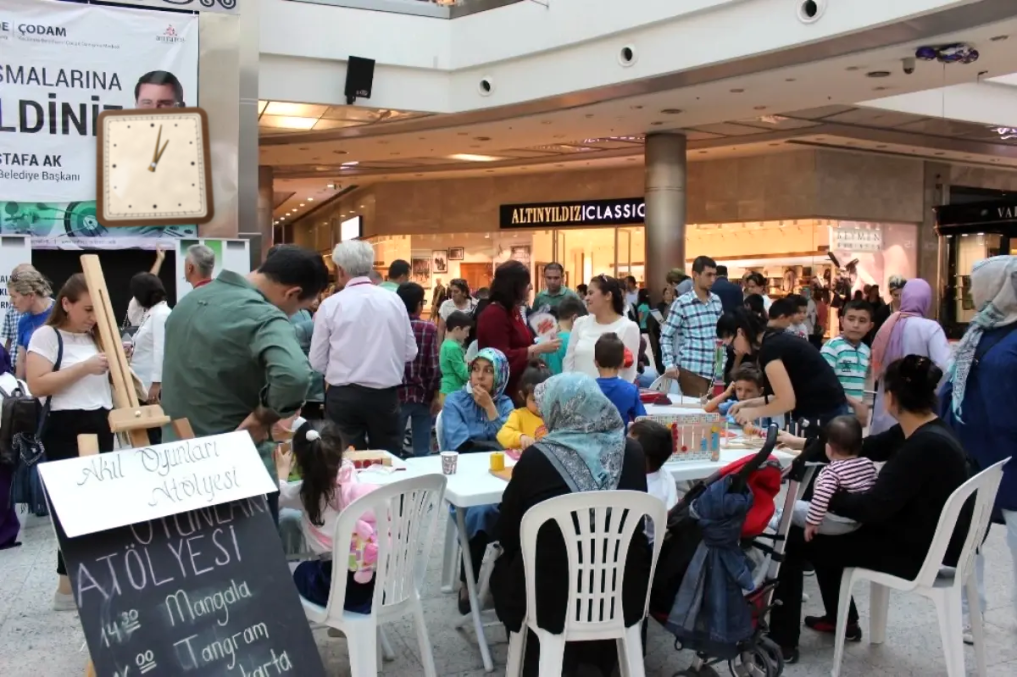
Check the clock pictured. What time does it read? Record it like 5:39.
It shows 1:02
